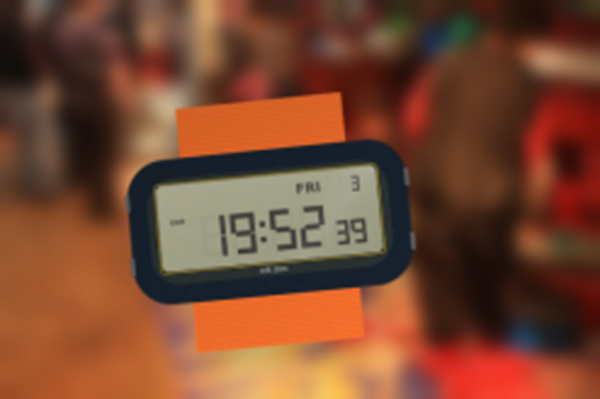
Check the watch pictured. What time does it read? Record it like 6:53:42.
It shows 19:52:39
